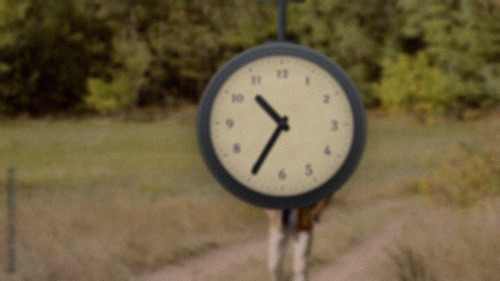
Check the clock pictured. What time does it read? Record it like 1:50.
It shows 10:35
